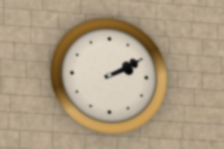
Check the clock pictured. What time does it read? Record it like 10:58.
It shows 2:10
